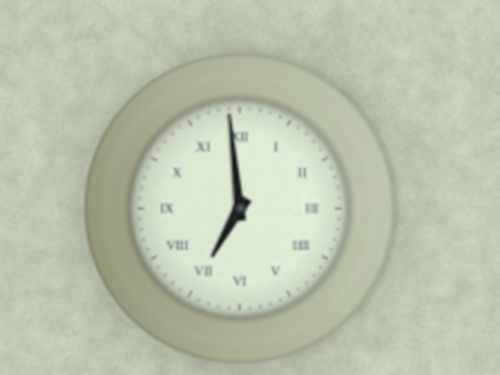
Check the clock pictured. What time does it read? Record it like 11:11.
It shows 6:59
